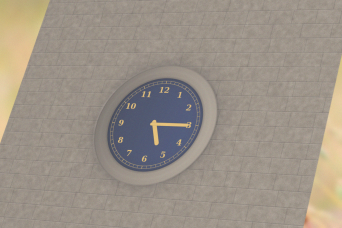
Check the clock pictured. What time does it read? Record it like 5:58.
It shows 5:15
